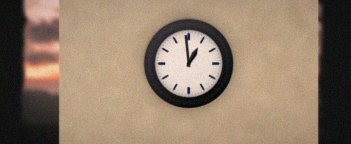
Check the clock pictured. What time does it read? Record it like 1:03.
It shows 12:59
